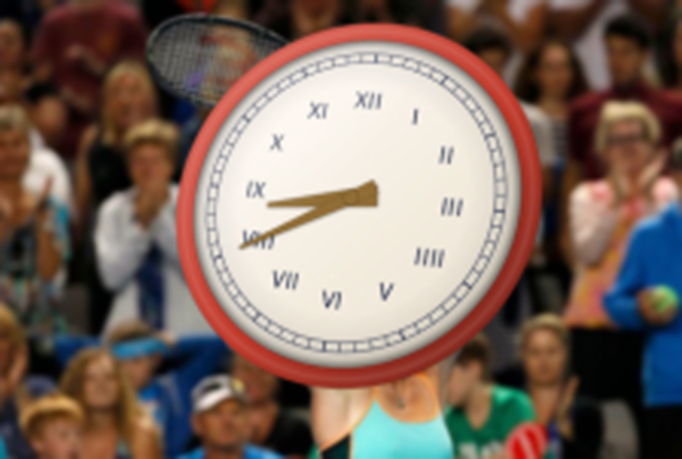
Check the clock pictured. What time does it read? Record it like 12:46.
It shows 8:40
